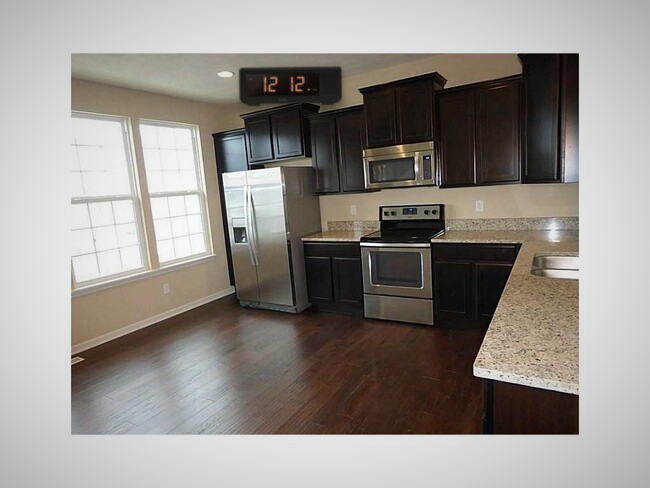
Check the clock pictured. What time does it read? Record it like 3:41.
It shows 12:12
